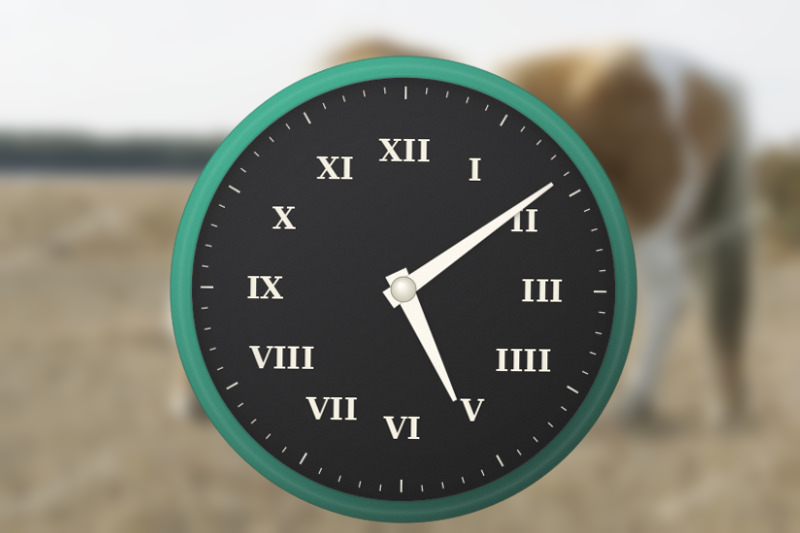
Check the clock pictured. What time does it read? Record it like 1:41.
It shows 5:09
